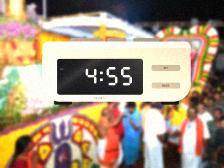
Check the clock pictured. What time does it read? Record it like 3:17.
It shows 4:55
